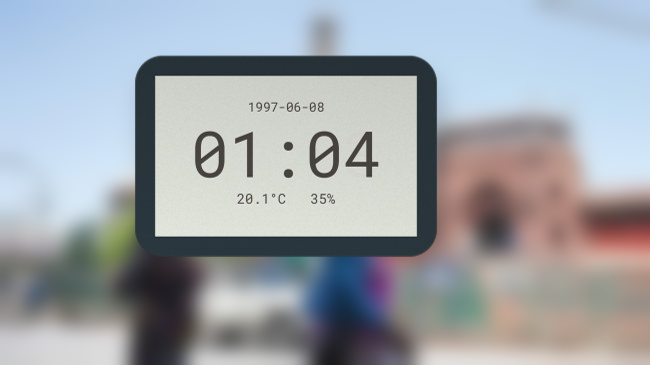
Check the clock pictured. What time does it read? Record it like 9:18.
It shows 1:04
